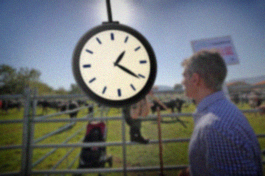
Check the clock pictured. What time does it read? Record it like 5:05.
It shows 1:21
